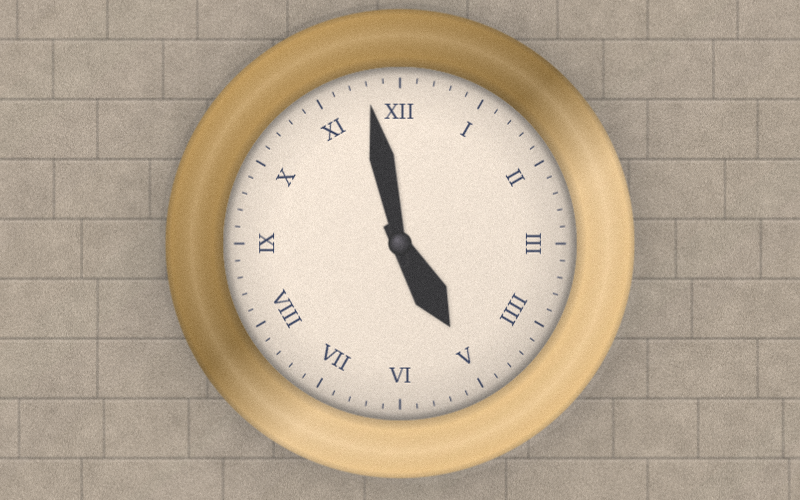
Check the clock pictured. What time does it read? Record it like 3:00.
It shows 4:58
